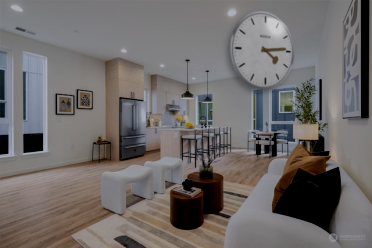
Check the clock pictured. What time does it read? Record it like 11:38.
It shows 4:14
